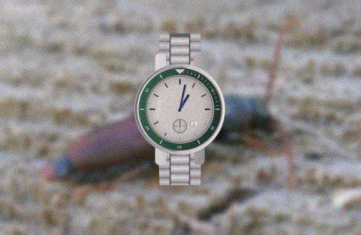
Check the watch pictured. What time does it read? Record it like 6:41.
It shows 1:02
